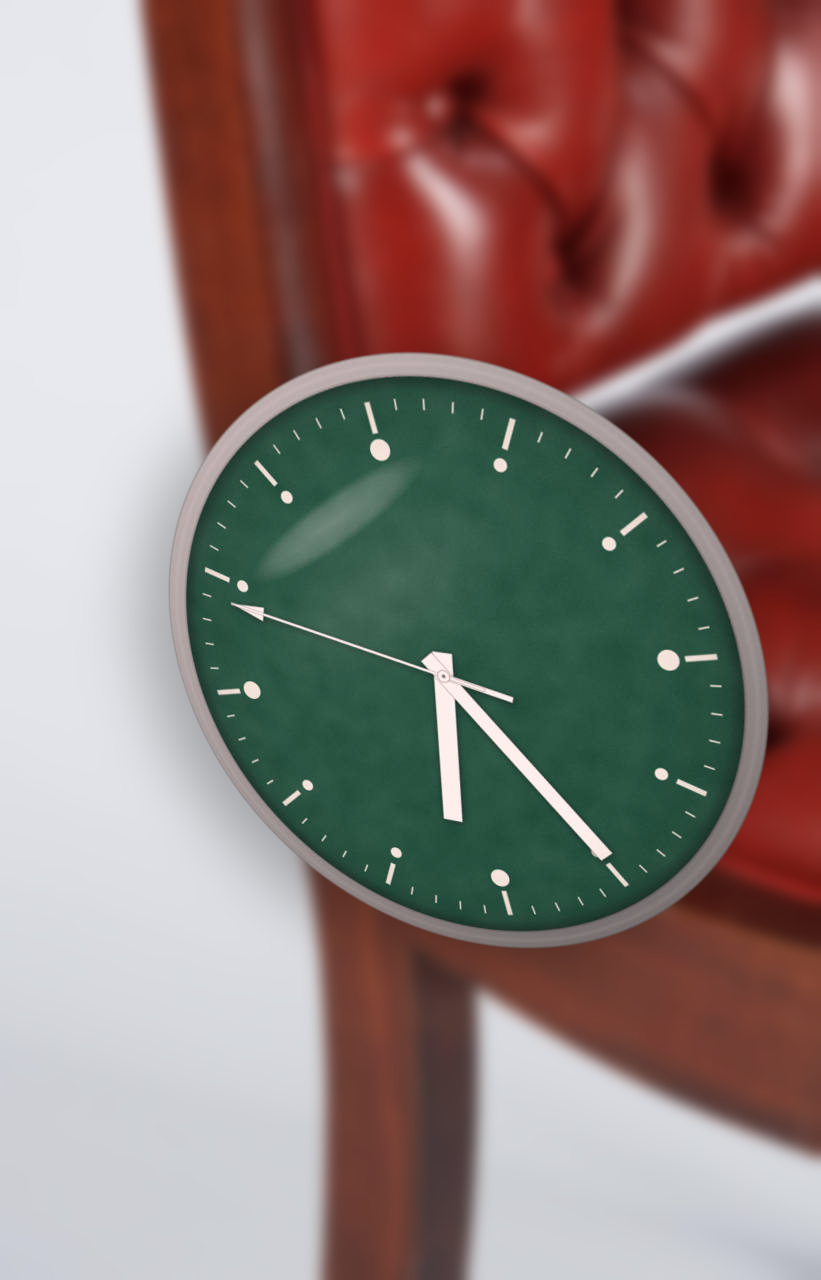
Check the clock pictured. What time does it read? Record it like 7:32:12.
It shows 6:24:49
